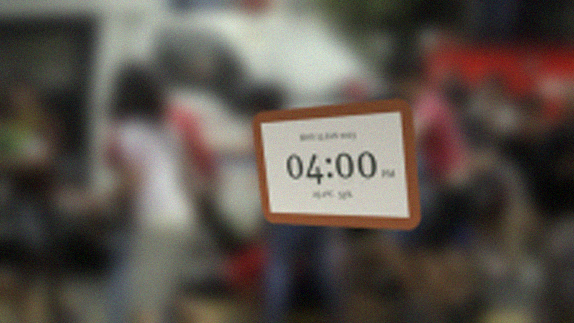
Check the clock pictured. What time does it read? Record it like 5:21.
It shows 4:00
